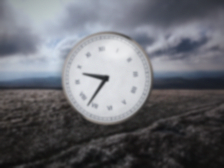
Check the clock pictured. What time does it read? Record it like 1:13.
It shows 9:37
